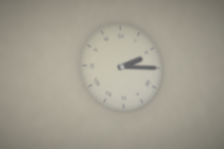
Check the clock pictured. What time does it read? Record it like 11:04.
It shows 2:15
